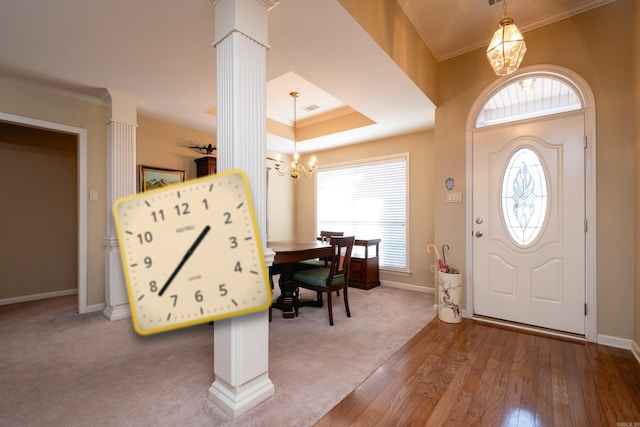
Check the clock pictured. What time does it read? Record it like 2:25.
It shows 1:38
